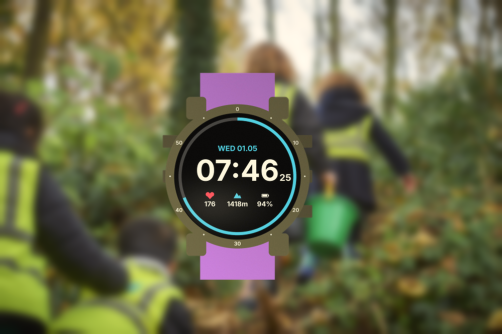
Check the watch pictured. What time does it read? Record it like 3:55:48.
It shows 7:46:25
